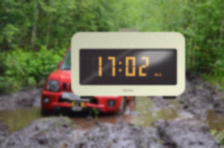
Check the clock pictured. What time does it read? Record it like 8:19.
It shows 17:02
